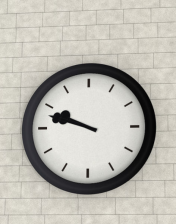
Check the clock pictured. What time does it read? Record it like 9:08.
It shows 9:48
